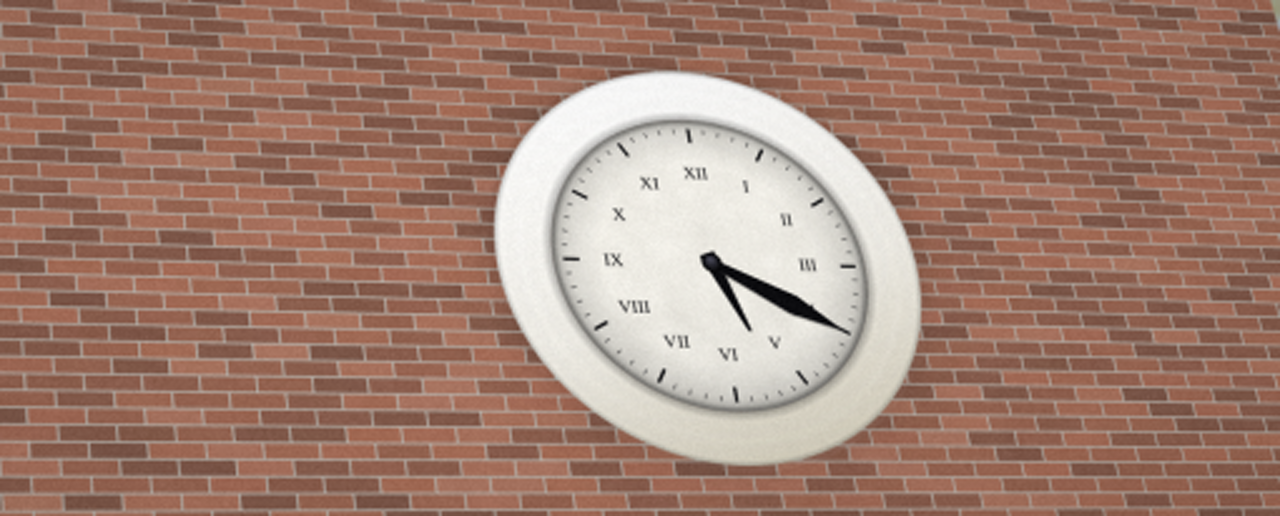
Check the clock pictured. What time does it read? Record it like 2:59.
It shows 5:20
